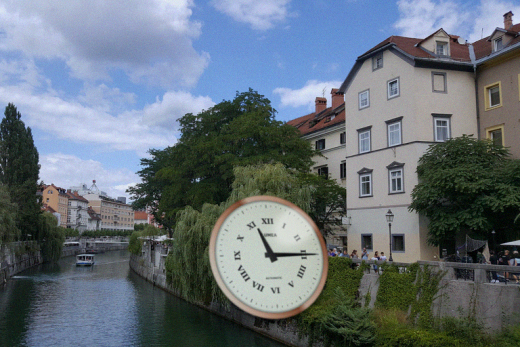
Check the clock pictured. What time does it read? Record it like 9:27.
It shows 11:15
